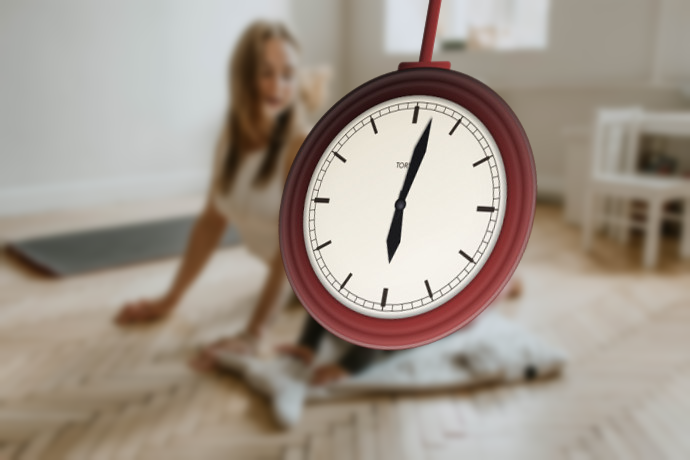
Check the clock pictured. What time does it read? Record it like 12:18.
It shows 6:02
